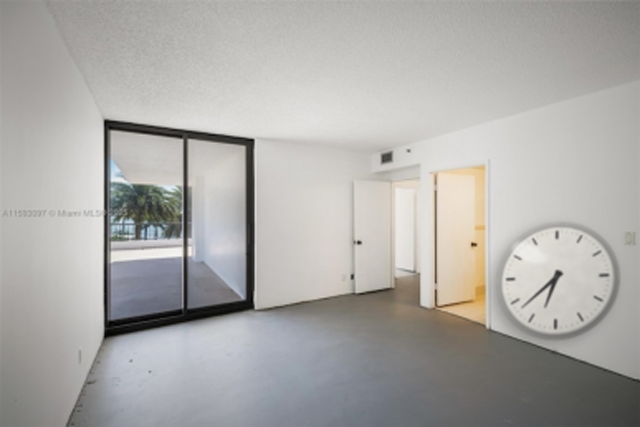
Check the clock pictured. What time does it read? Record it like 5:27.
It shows 6:38
